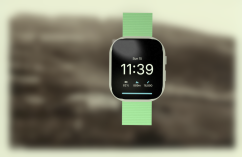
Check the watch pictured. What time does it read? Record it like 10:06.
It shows 11:39
